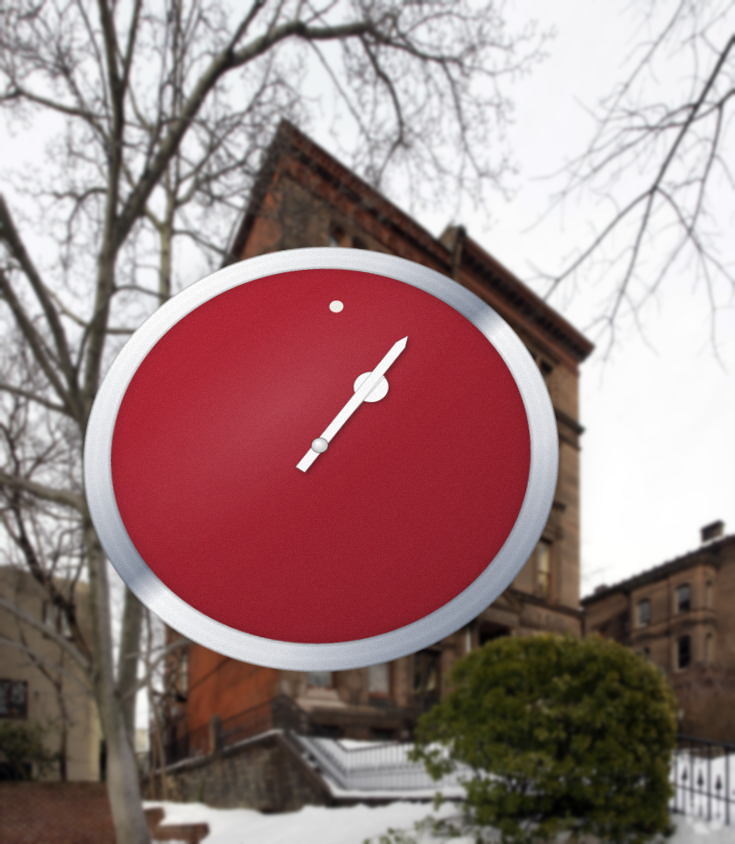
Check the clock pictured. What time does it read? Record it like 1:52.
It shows 1:05
